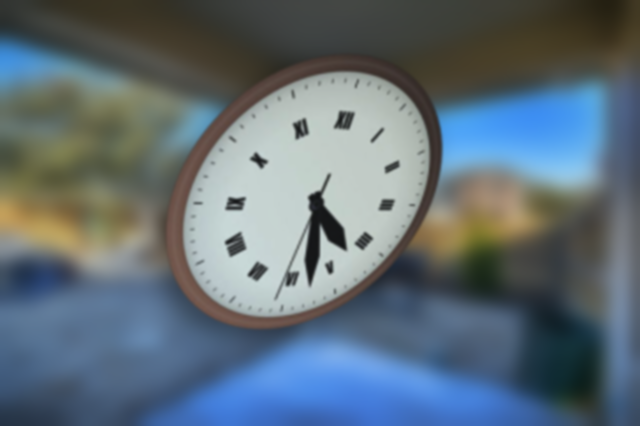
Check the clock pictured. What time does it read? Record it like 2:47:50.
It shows 4:27:31
